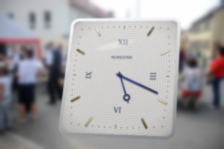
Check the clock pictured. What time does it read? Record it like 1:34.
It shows 5:19
